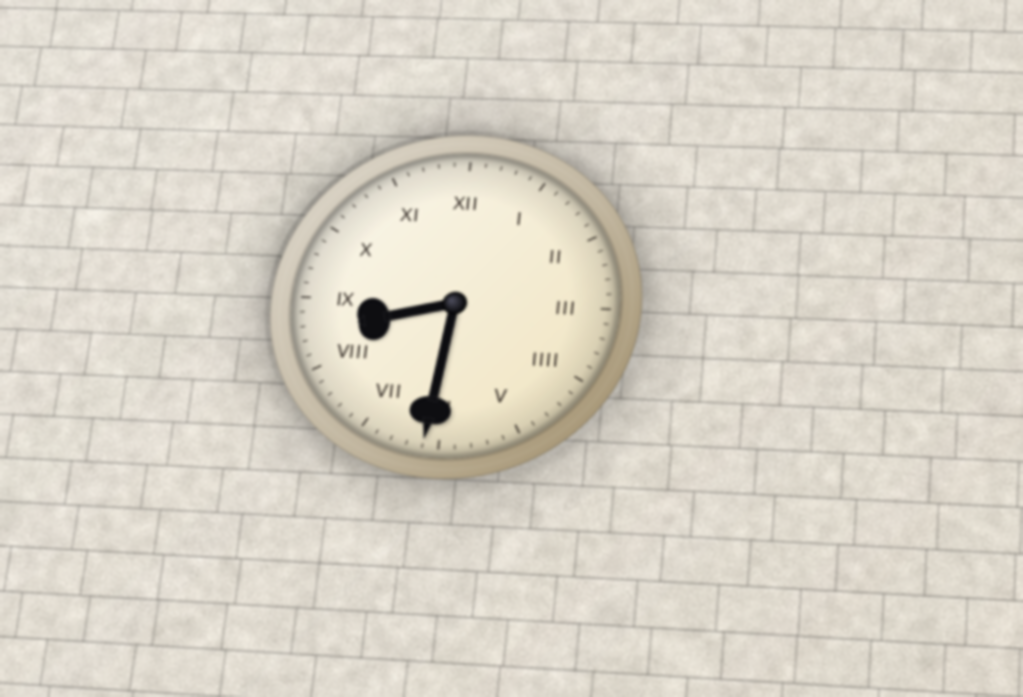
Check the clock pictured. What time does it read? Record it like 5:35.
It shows 8:31
